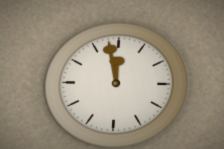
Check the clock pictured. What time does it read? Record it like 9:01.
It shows 11:58
